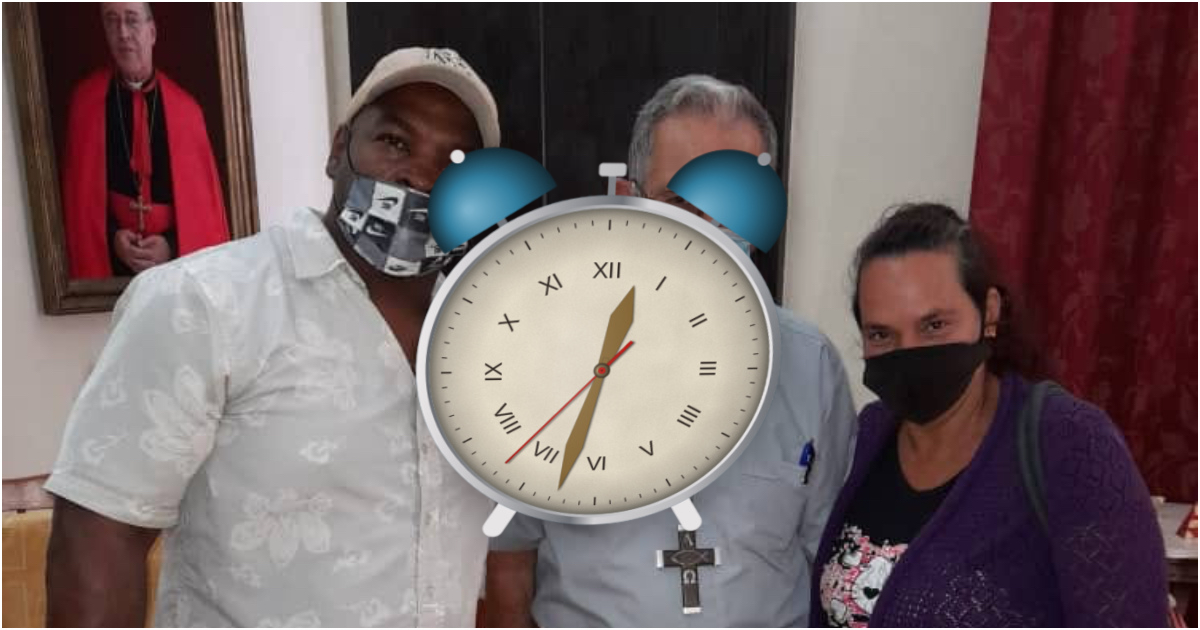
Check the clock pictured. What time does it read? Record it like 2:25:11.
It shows 12:32:37
